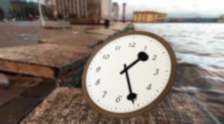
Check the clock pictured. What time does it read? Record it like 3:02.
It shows 1:26
